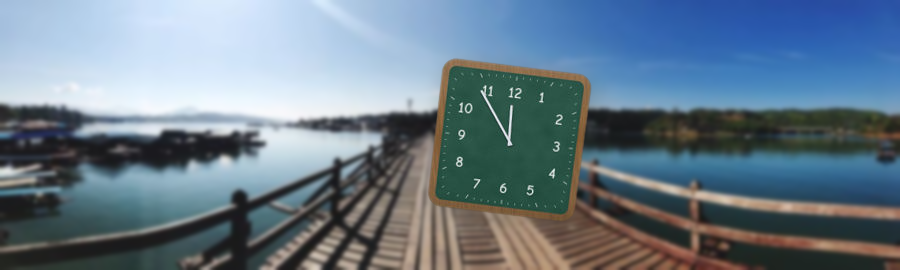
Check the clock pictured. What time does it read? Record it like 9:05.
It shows 11:54
